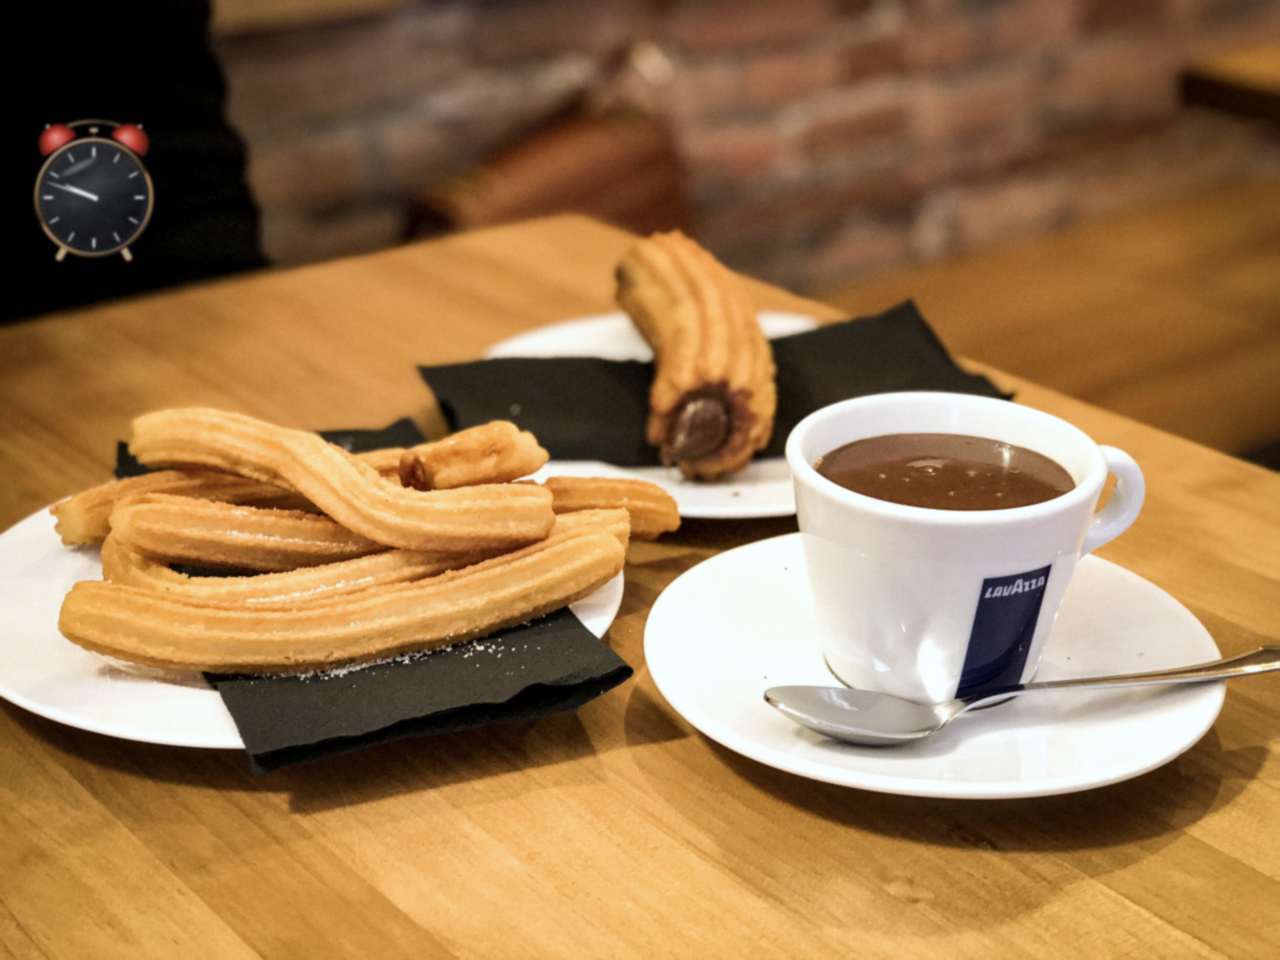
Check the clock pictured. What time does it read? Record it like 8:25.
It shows 9:48
